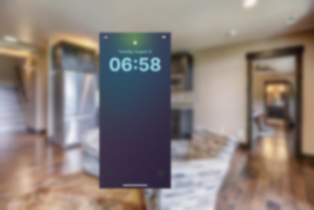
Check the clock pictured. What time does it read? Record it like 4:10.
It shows 6:58
